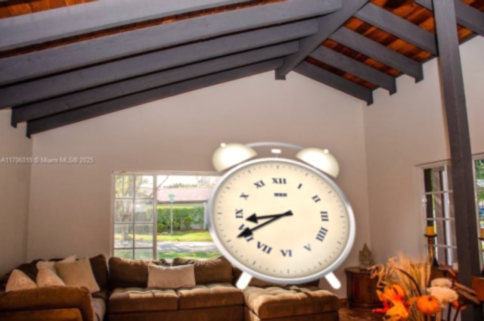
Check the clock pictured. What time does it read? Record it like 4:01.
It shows 8:40
